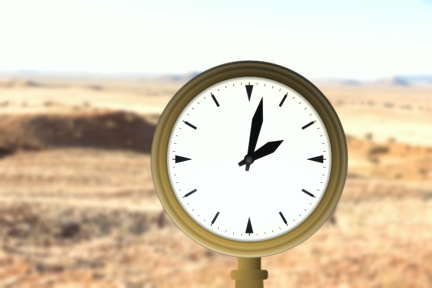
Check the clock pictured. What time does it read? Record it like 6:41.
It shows 2:02
